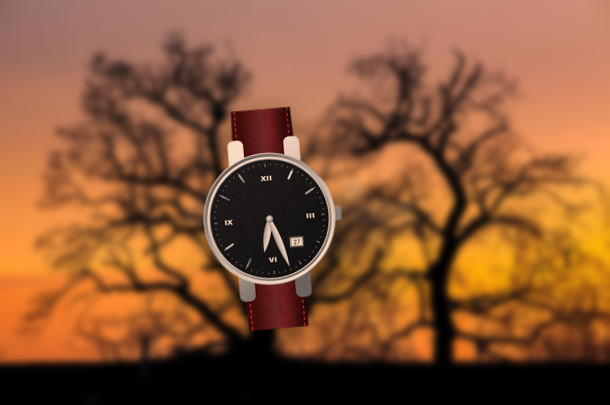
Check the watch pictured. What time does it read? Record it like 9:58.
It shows 6:27
